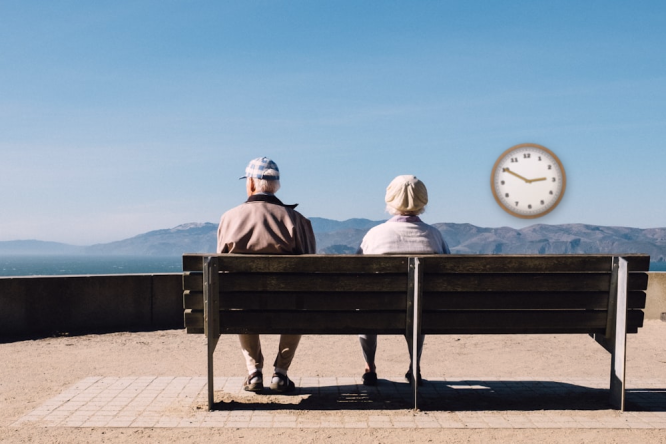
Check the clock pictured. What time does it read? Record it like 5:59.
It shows 2:50
